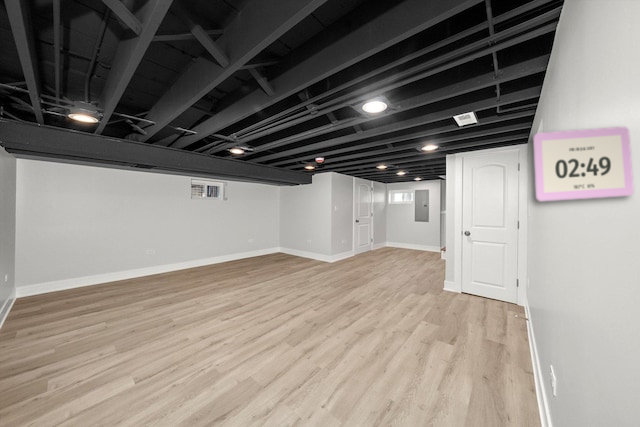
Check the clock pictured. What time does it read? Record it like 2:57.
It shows 2:49
